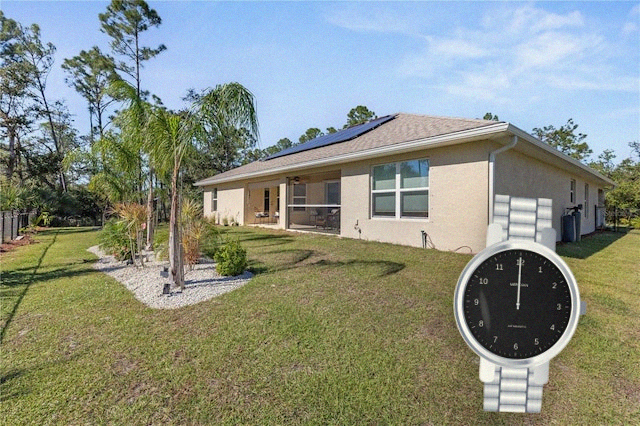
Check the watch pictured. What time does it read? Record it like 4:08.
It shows 12:00
